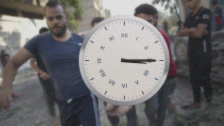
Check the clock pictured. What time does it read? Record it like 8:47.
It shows 3:15
